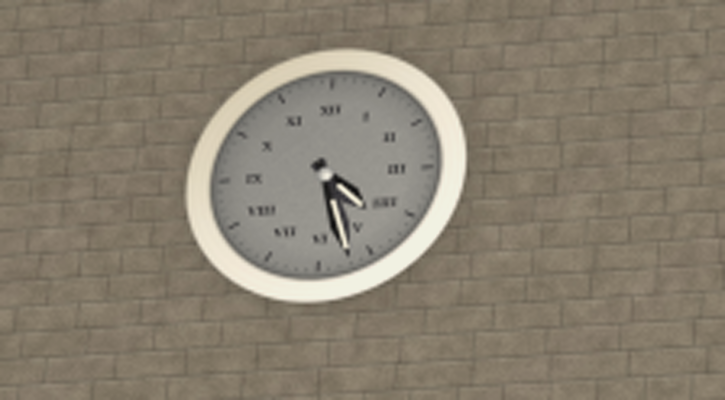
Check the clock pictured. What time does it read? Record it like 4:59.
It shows 4:27
